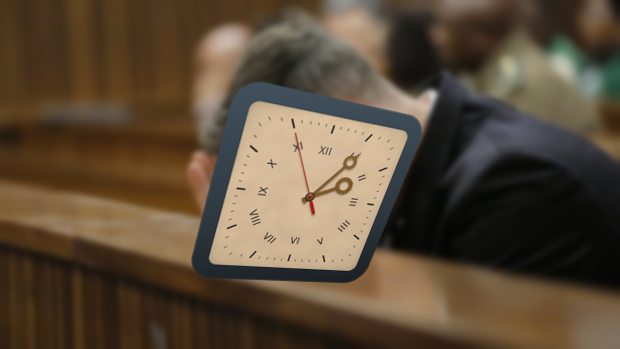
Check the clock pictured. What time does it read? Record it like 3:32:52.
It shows 2:05:55
